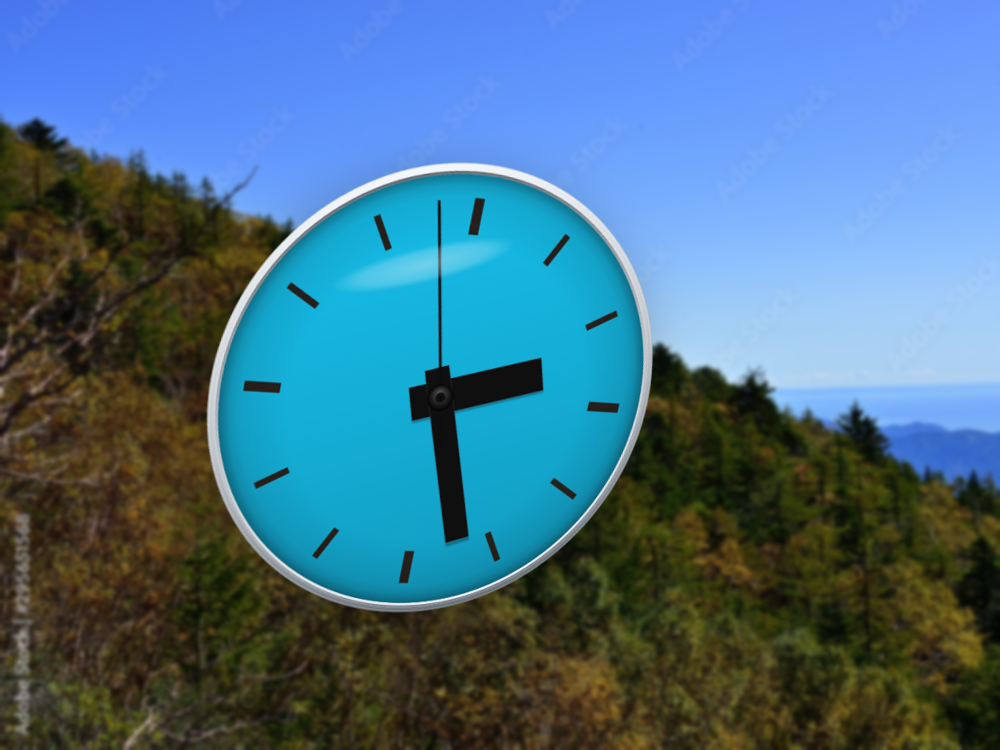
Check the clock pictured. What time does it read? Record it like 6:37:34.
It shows 2:26:58
